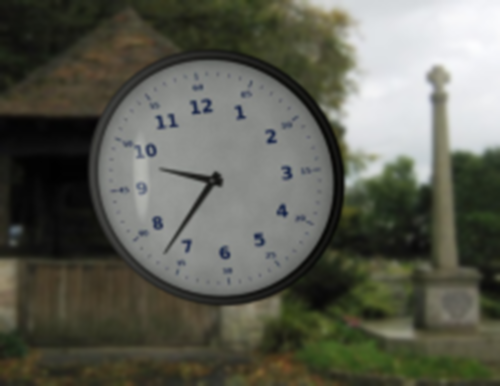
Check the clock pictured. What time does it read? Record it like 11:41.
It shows 9:37
